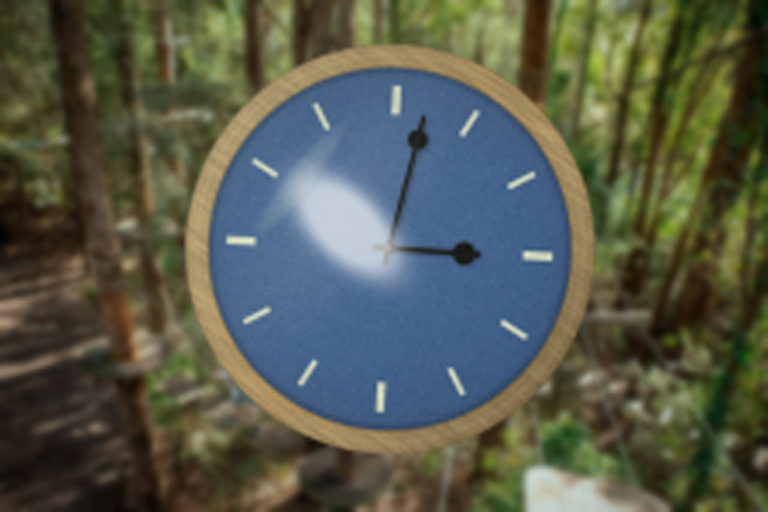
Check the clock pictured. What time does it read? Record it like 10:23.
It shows 3:02
